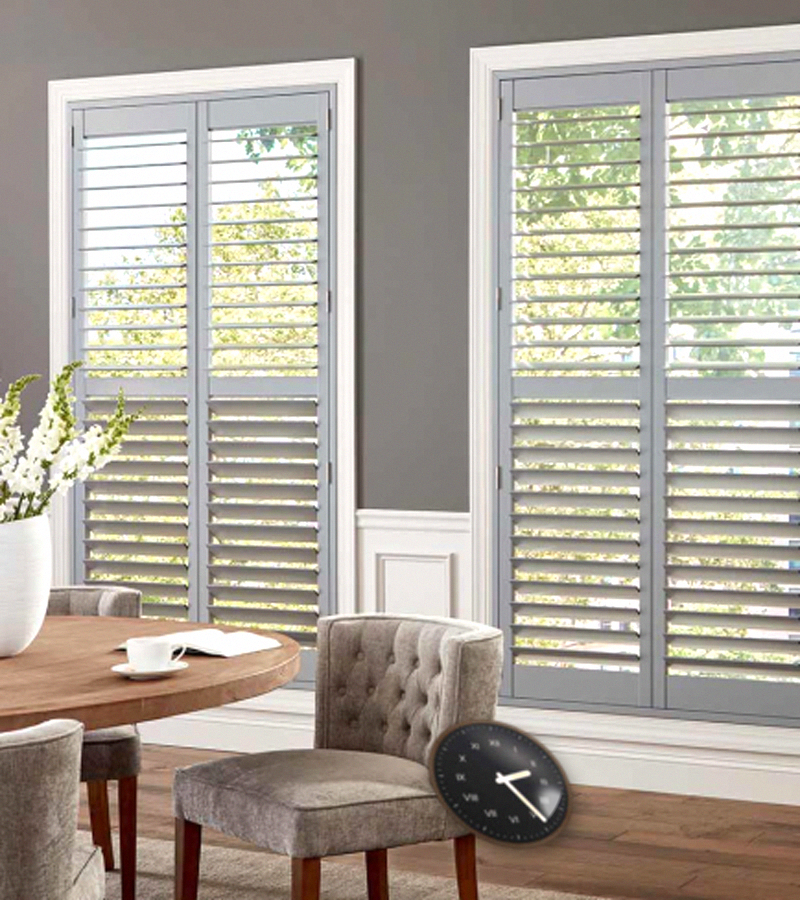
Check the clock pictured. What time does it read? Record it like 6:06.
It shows 2:24
